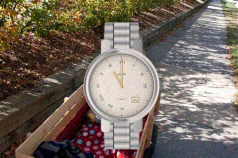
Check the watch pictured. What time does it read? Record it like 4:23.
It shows 11:00
